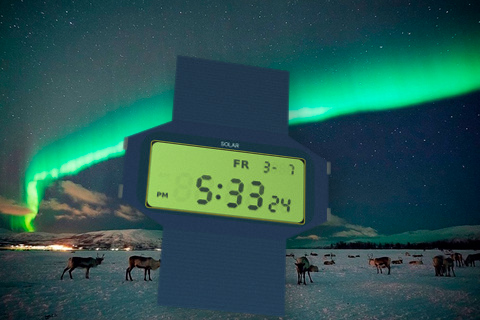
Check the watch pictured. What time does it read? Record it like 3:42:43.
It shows 5:33:24
